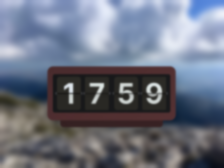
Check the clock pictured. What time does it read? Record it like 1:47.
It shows 17:59
